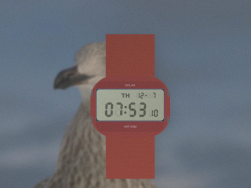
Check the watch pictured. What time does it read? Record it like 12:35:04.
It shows 7:53:10
